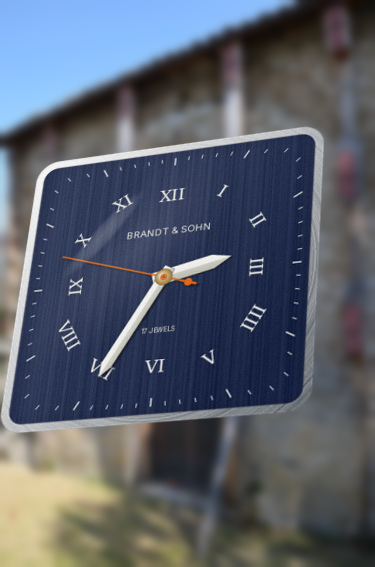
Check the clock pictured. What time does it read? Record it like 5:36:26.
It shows 2:34:48
